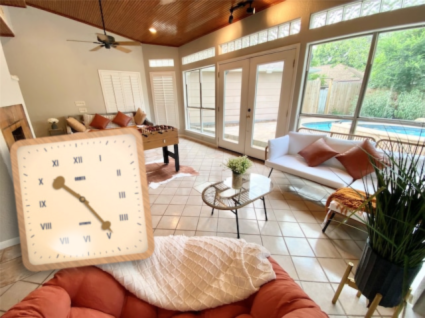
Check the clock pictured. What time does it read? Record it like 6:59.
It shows 10:24
